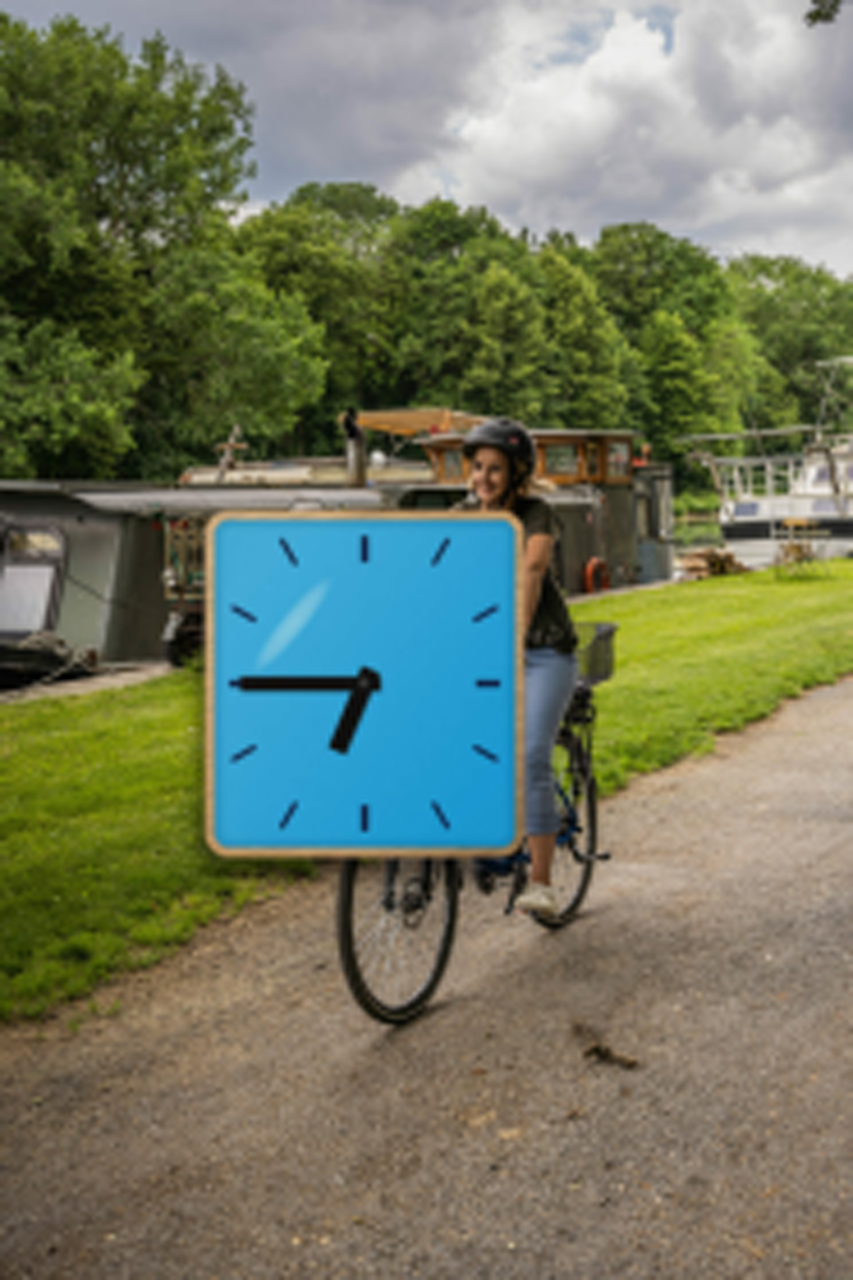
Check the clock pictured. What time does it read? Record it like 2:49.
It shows 6:45
